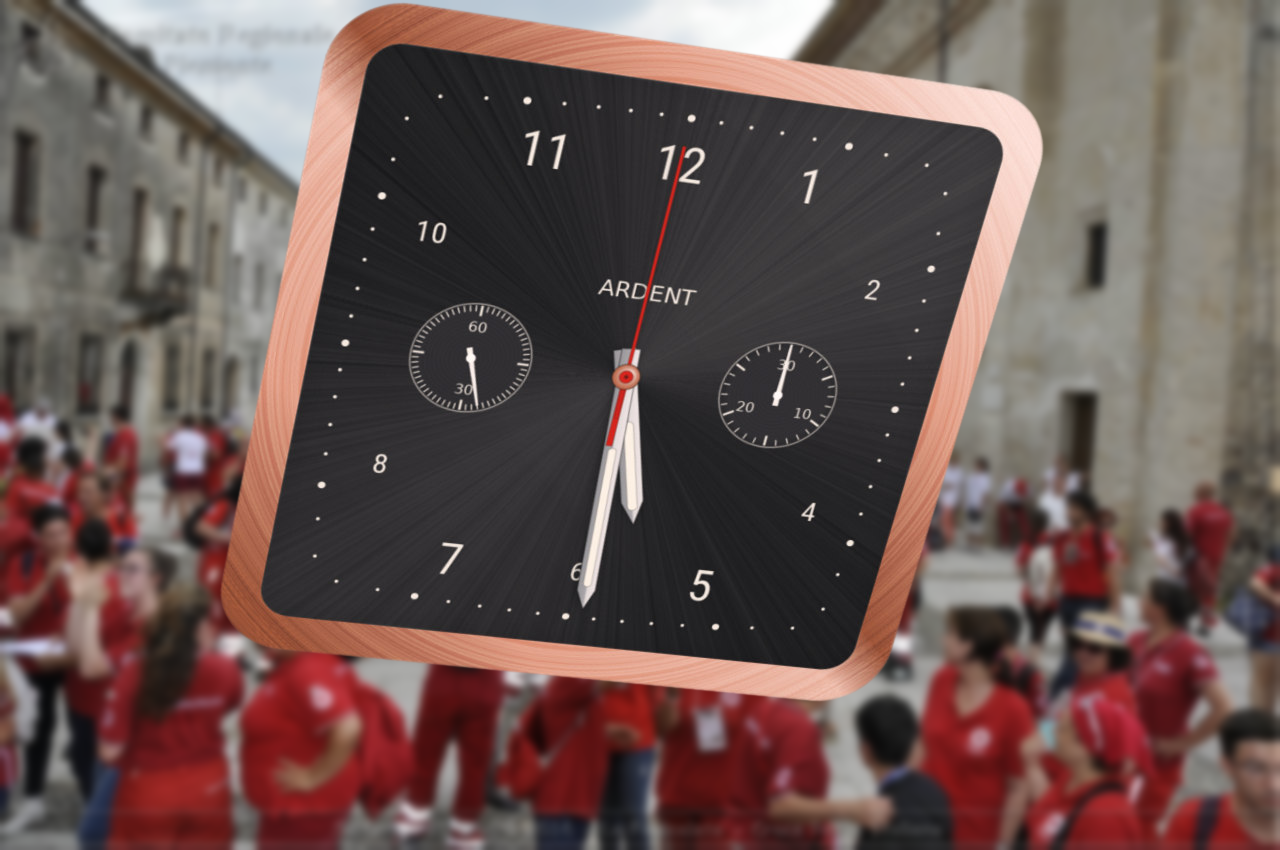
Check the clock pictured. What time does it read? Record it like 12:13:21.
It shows 5:29:27
